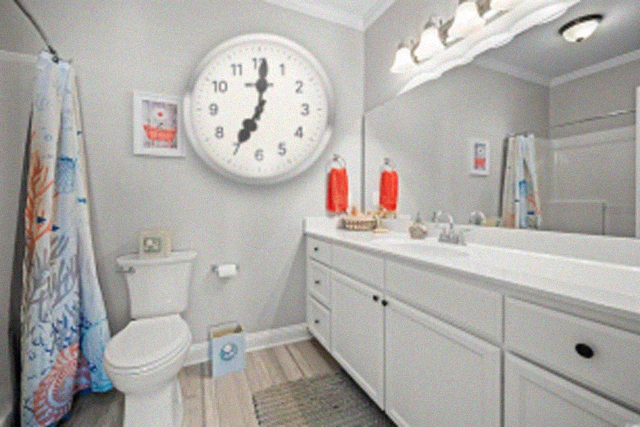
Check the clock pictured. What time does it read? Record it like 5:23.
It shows 7:01
